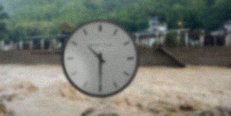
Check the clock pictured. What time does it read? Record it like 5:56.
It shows 10:30
